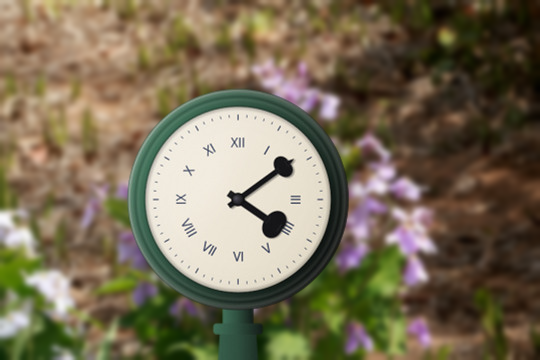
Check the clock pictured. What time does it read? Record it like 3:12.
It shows 4:09
